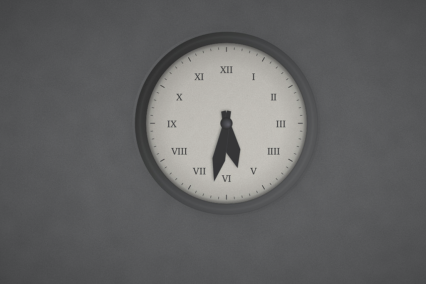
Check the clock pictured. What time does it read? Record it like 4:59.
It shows 5:32
